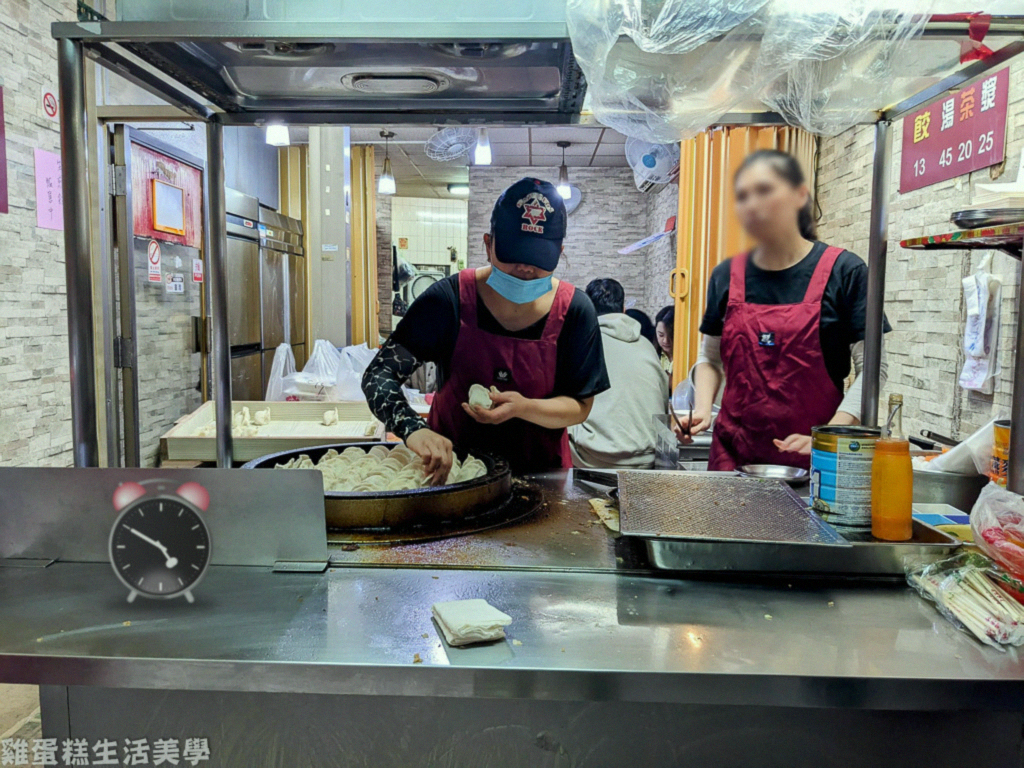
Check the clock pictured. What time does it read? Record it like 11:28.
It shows 4:50
